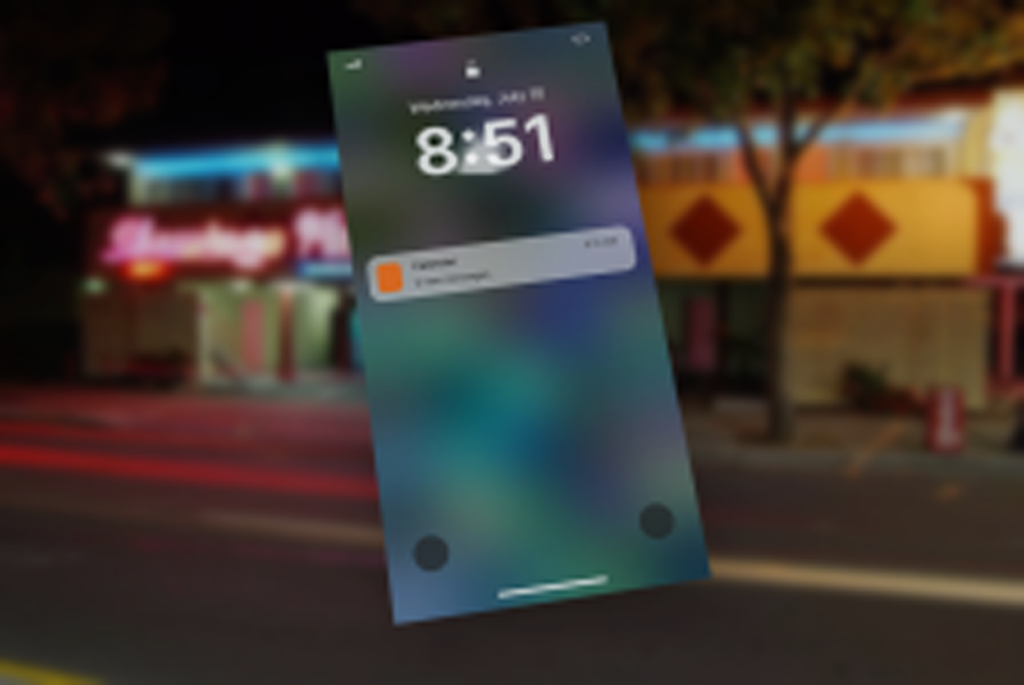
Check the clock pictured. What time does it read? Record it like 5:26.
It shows 8:51
